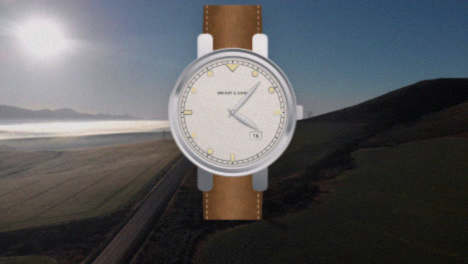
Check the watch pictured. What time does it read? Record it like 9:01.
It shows 4:07
